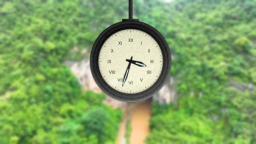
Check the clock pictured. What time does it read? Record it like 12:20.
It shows 3:33
